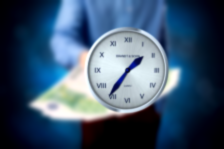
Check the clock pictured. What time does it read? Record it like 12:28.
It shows 1:36
